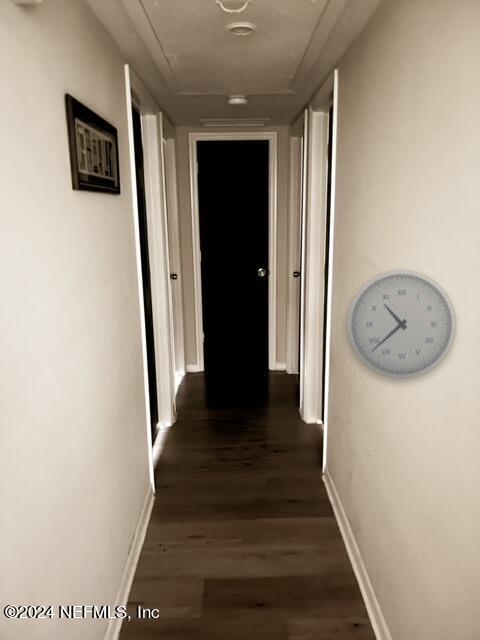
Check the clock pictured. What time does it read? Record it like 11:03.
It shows 10:38
